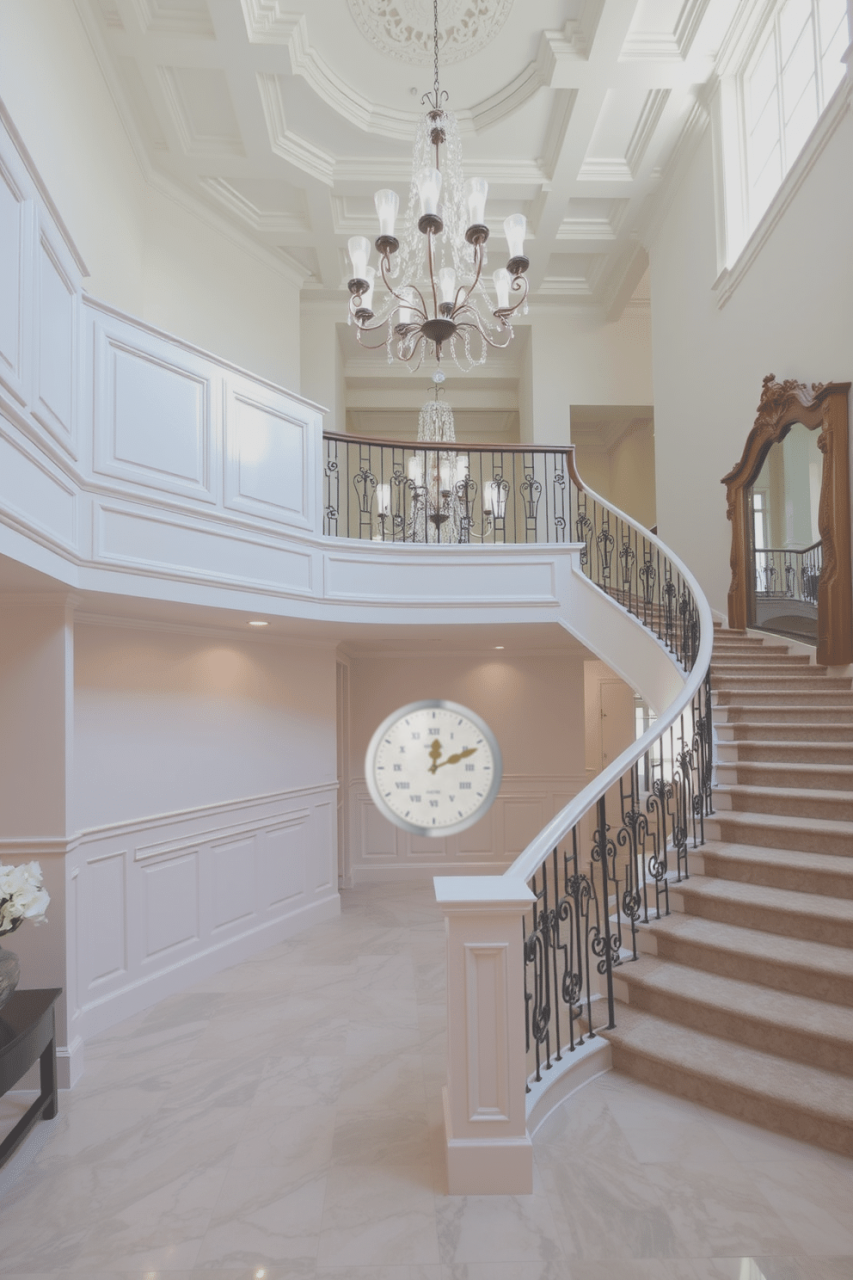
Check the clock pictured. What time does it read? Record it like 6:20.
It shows 12:11
